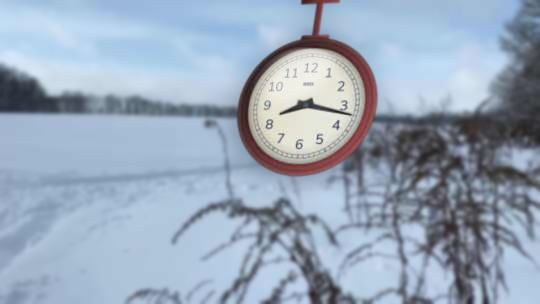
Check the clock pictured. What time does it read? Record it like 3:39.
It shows 8:17
